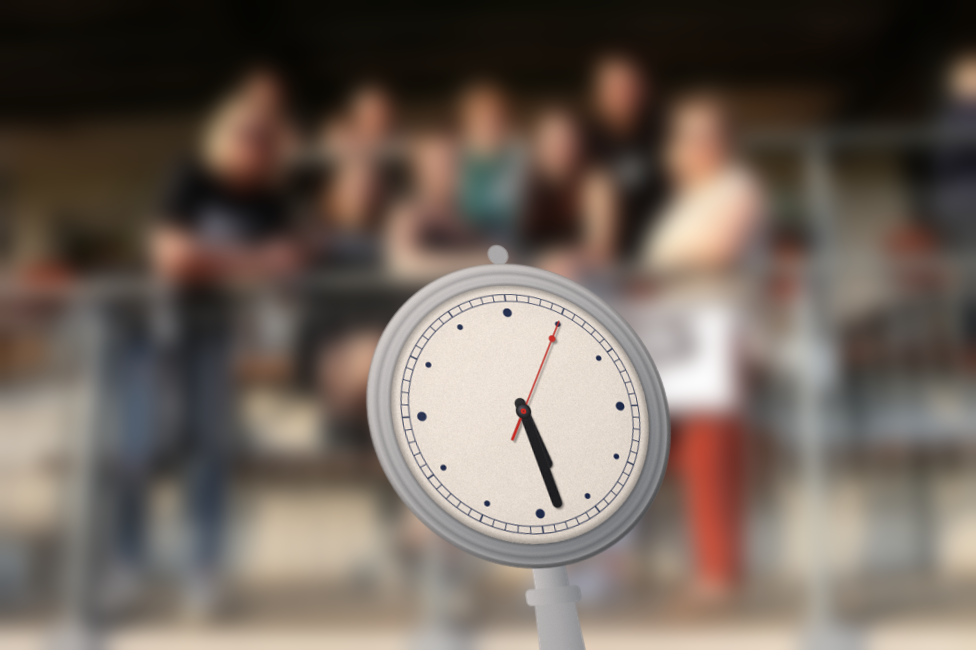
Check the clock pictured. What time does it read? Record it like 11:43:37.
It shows 5:28:05
